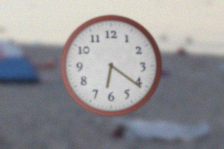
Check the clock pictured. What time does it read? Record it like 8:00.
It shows 6:21
